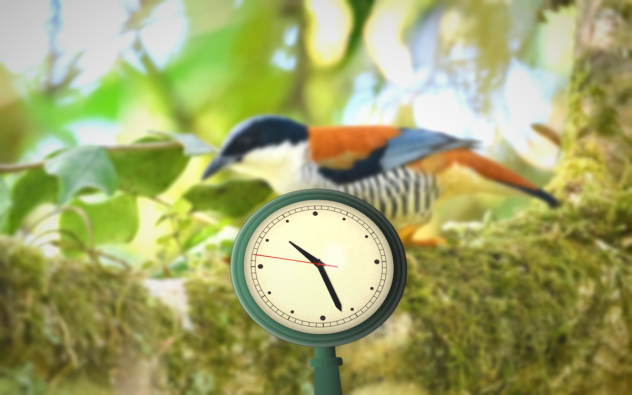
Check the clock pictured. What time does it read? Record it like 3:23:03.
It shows 10:26:47
